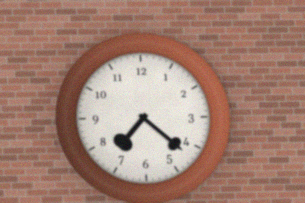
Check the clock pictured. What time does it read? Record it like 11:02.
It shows 7:22
